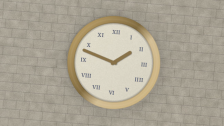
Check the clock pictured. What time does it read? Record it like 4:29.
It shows 1:48
